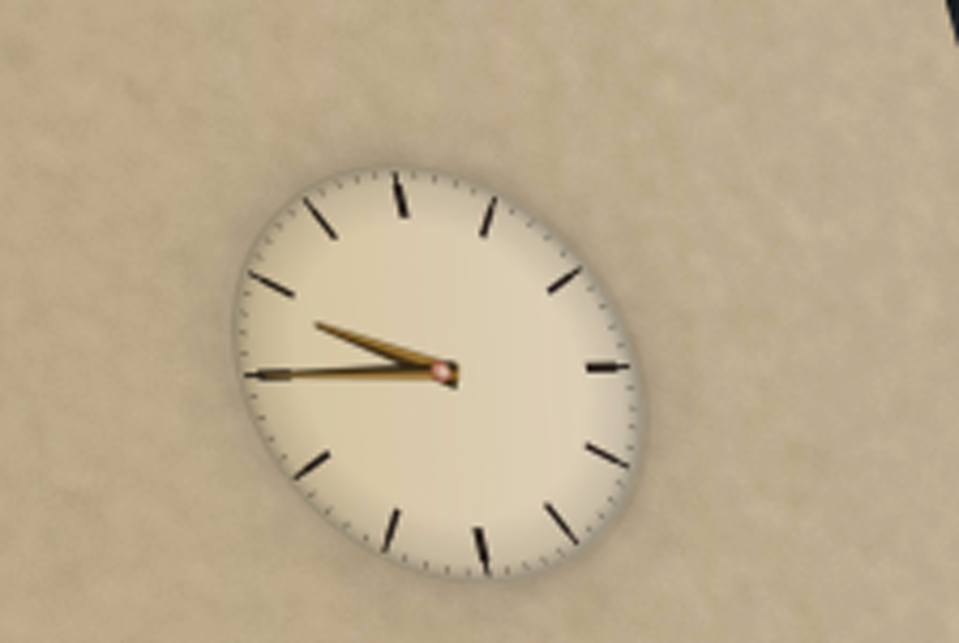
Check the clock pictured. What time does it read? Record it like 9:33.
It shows 9:45
